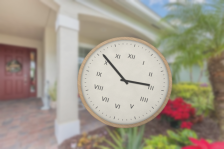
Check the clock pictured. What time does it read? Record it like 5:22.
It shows 2:51
